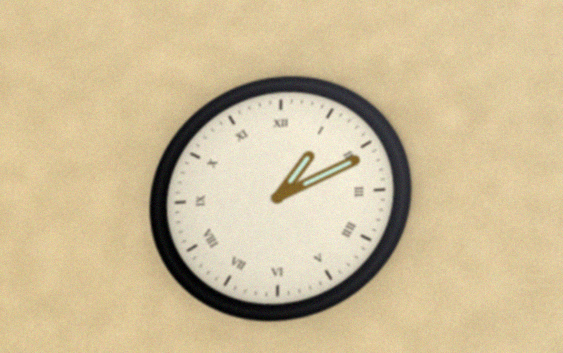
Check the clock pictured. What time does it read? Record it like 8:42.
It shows 1:11
